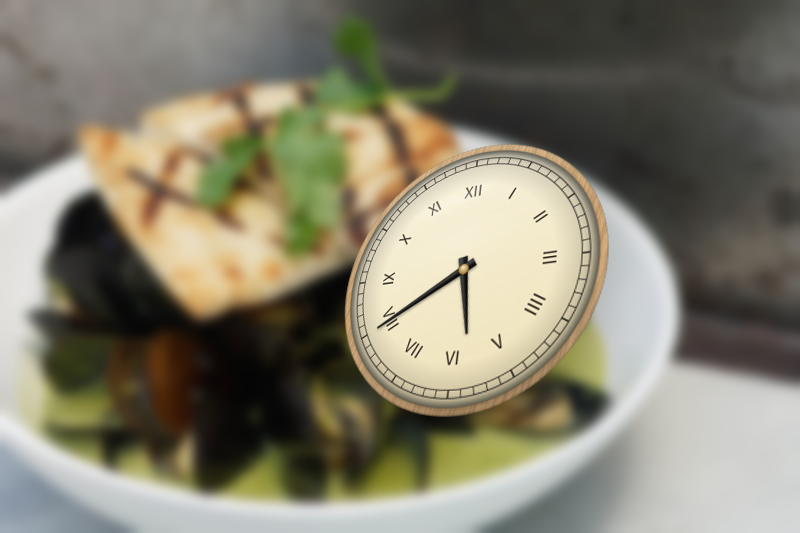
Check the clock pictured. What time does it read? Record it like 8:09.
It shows 5:40
